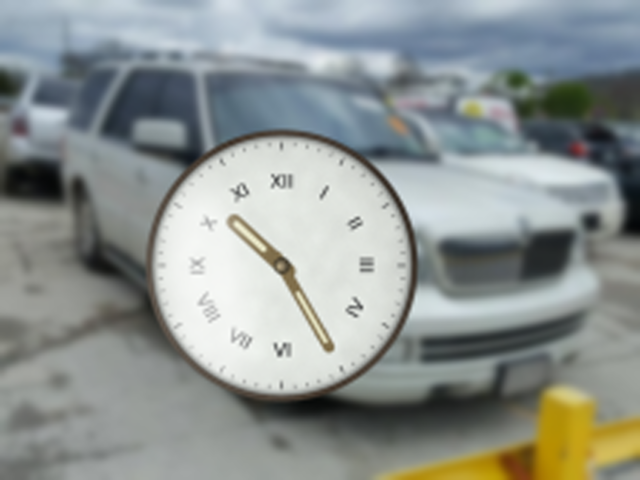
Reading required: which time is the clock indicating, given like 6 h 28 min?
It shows 10 h 25 min
